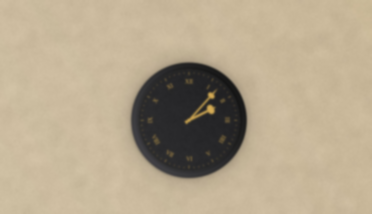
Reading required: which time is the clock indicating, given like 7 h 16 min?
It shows 2 h 07 min
